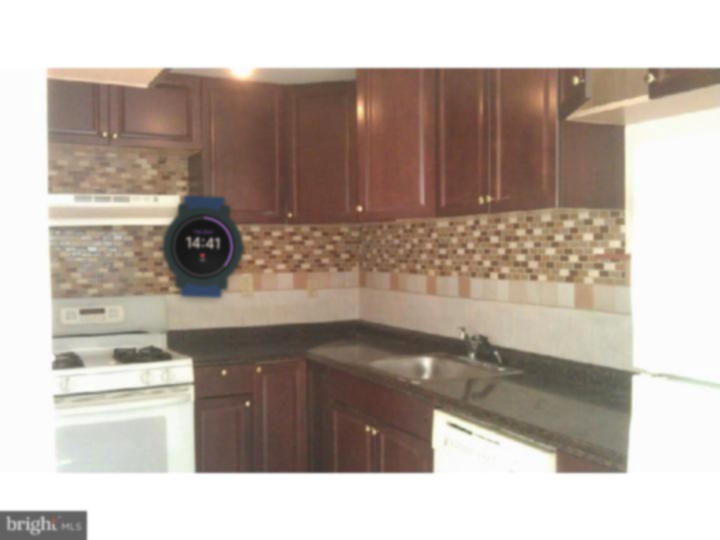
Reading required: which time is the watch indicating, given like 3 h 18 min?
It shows 14 h 41 min
